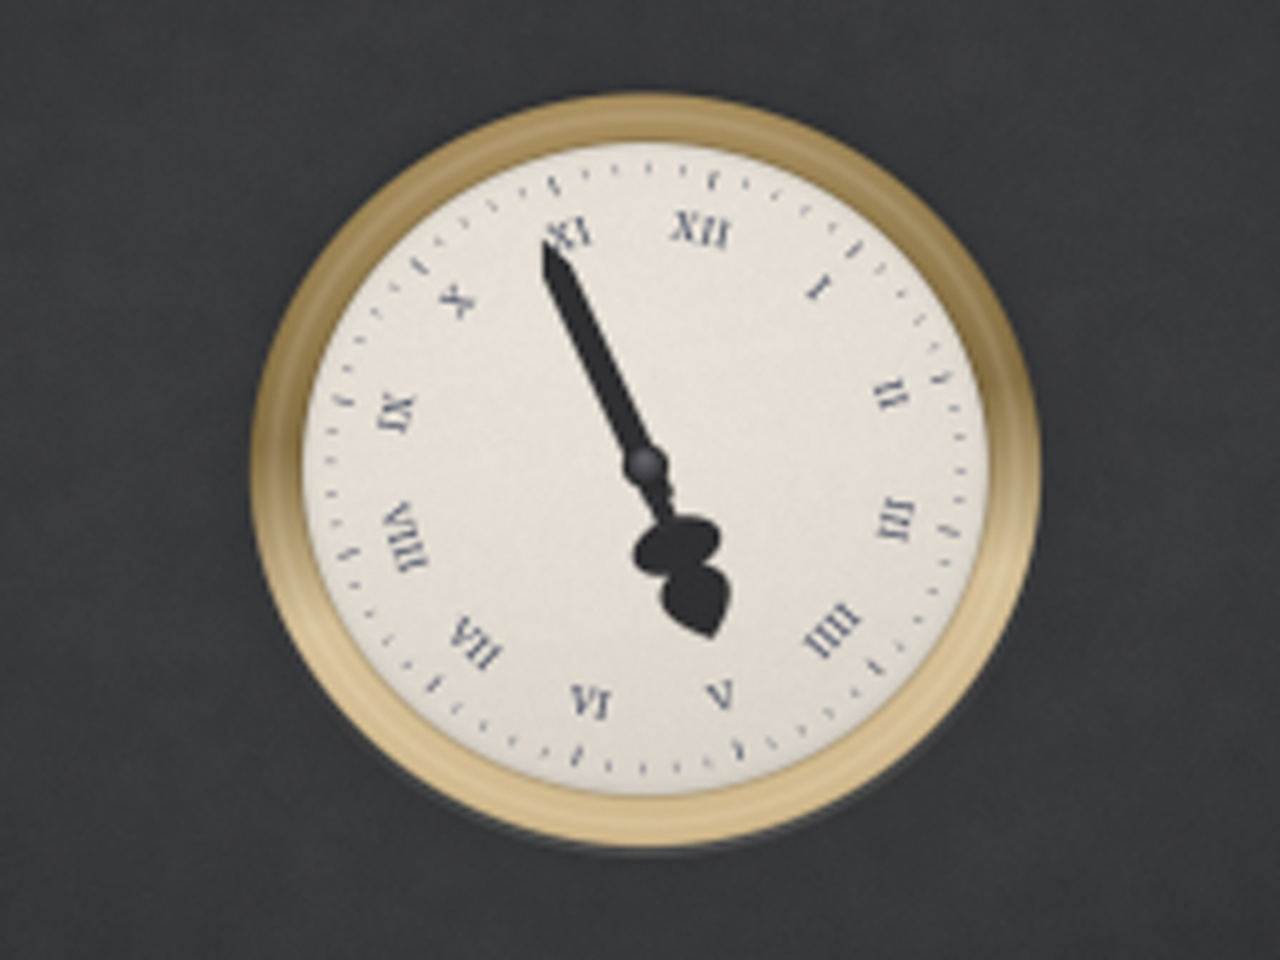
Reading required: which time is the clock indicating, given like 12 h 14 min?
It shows 4 h 54 min
